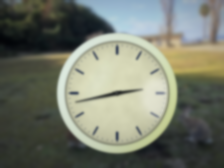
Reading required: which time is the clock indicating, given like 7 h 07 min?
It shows 2 h 43 min
